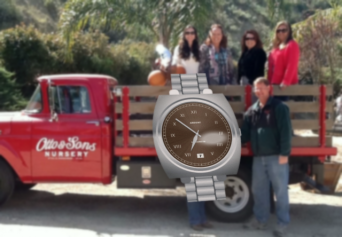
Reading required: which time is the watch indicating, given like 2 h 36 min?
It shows 6 h 52 min
